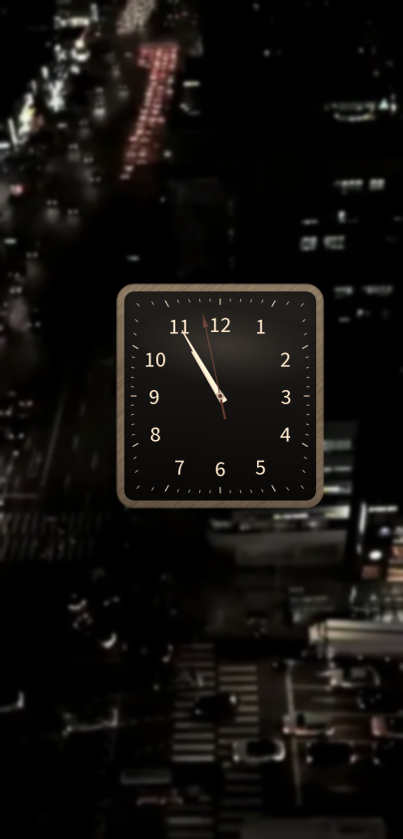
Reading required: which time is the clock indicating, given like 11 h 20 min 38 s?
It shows 10 h 54 min 58 s
